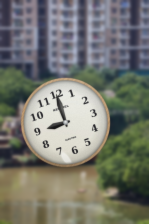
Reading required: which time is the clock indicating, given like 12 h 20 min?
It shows 9 h 00 min
